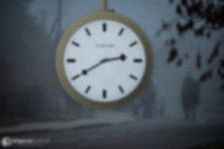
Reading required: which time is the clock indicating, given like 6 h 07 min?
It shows 2 h 40 min
